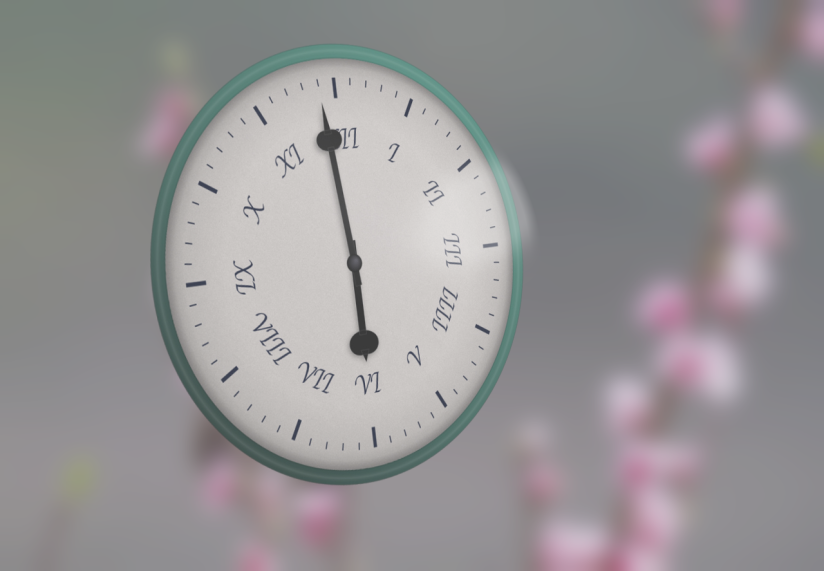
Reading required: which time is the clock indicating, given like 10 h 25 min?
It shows 5 h 59 min
